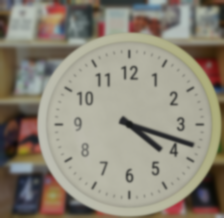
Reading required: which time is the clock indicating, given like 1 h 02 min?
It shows 4 h 18 min
